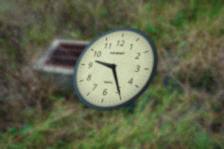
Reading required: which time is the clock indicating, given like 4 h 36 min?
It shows 9 h 25 min
